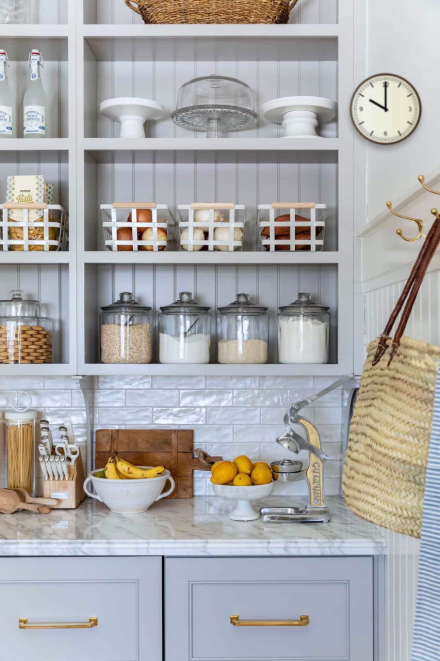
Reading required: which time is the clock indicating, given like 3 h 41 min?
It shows 10 h 00 min
